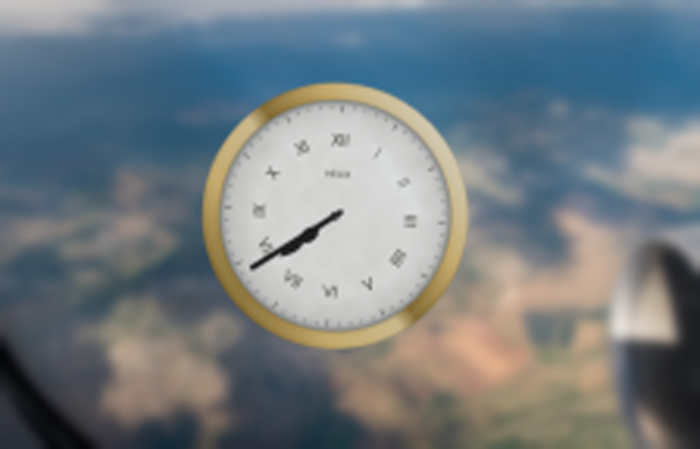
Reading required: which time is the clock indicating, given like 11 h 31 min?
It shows 7 h 39 min
